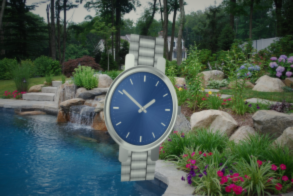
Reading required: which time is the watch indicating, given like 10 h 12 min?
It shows 1 h 51 min
